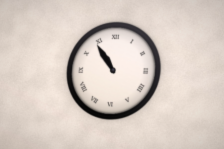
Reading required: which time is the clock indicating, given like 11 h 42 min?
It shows 10 h 54 min
